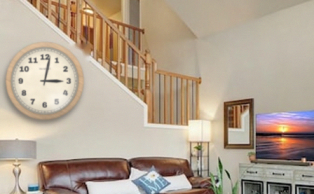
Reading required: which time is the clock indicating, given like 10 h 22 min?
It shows 3 h 02 min
